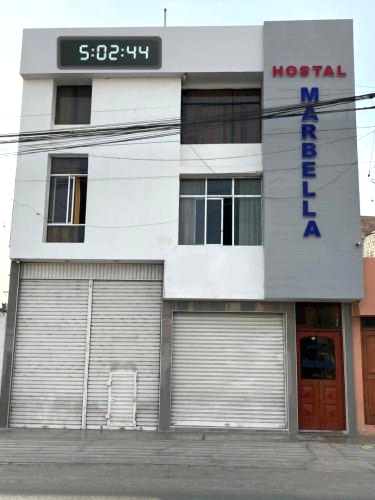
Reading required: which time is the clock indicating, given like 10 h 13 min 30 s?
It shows 5 h 02 min 44 s
